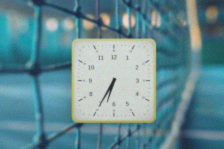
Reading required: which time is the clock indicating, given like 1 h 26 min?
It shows 6 h 35 min
